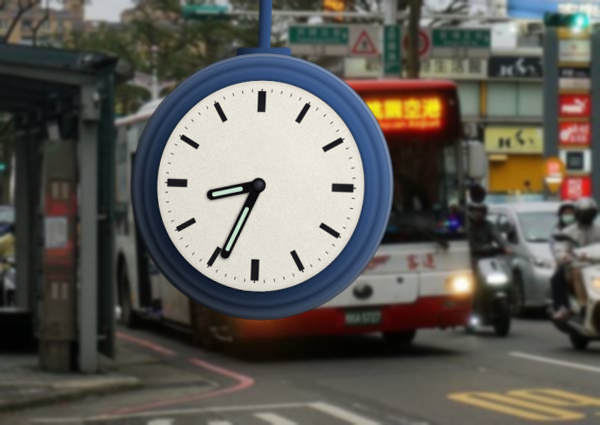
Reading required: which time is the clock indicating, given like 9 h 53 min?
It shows 8 h 34 min
